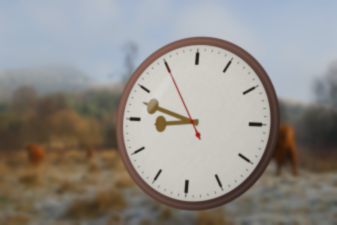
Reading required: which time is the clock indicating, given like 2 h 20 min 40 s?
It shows 8 h 47 min 55 s
